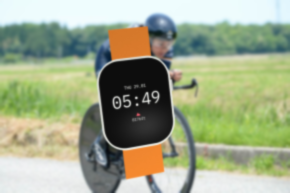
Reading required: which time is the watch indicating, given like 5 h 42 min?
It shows 5 h 49 min
